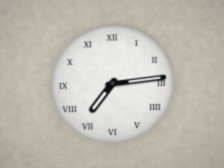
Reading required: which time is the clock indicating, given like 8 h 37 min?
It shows 7 h 14 min
